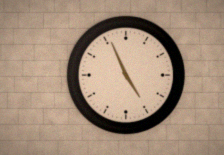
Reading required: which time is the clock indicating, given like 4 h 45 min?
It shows 4 h 56 min
